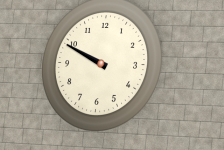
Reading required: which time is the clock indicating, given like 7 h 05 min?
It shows 9 h 49 min
